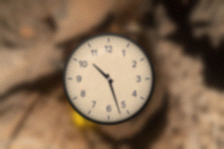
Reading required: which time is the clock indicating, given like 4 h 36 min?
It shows 10 h 27 min
